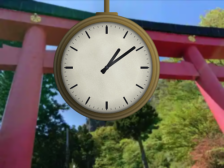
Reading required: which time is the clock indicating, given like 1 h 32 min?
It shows 1 h 09 min
